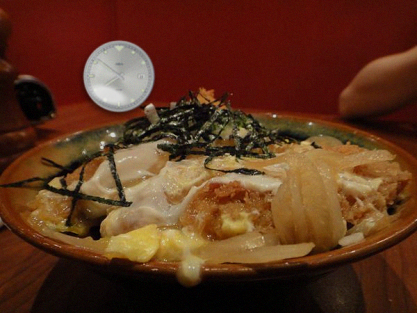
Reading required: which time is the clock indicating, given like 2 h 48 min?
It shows 7 h 51 min
